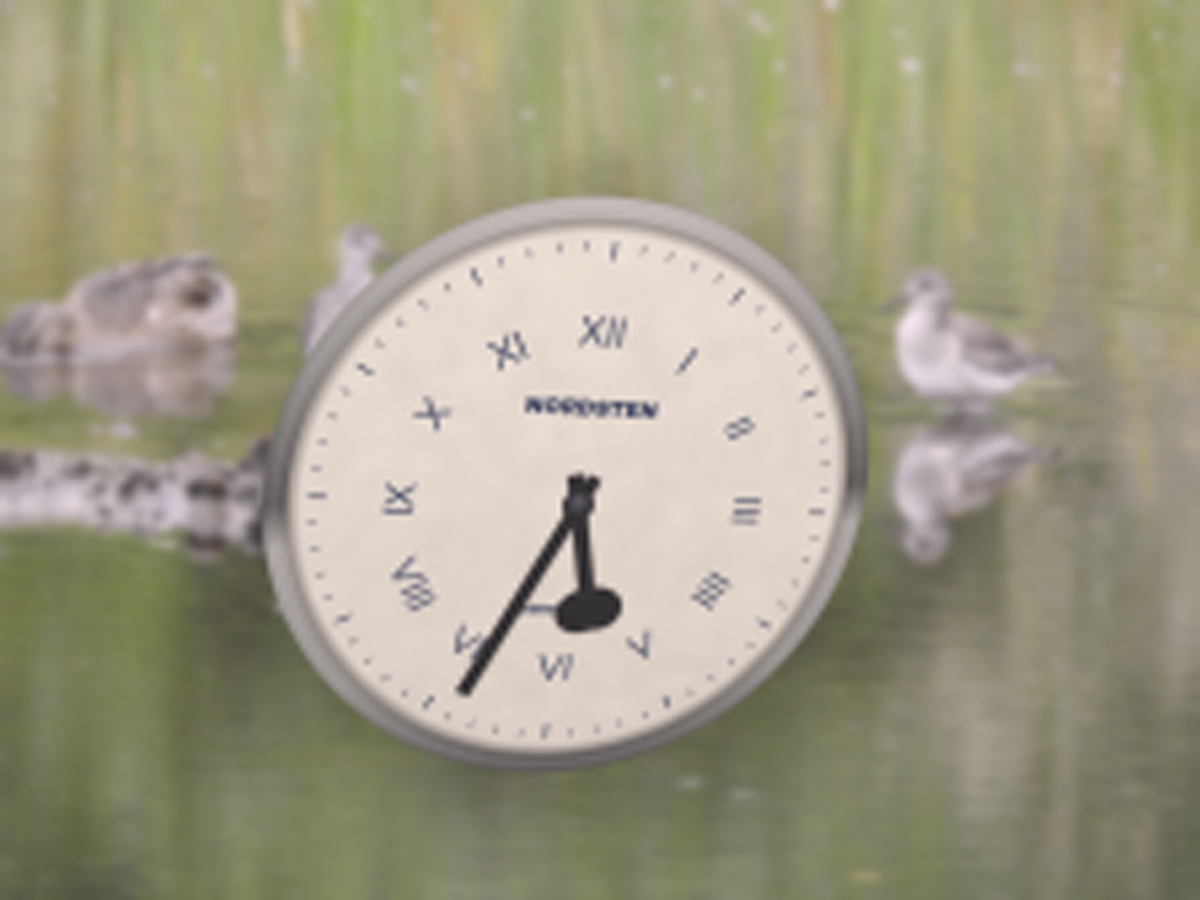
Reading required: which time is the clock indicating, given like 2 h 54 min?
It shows 5 h 34 min
